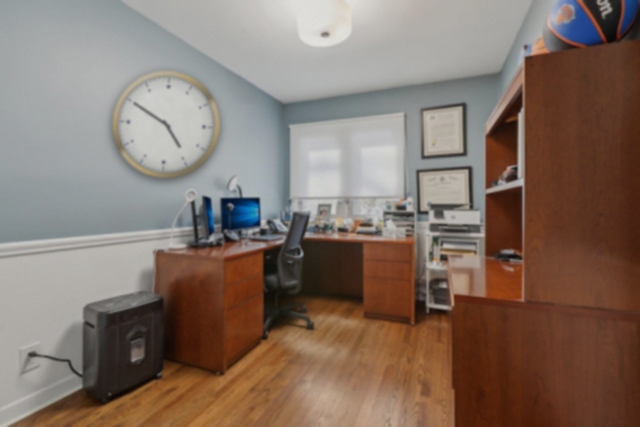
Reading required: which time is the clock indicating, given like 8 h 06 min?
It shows 4 h 50 min
